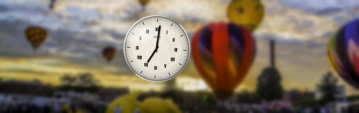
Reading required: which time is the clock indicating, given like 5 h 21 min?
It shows 7 h 01 min
